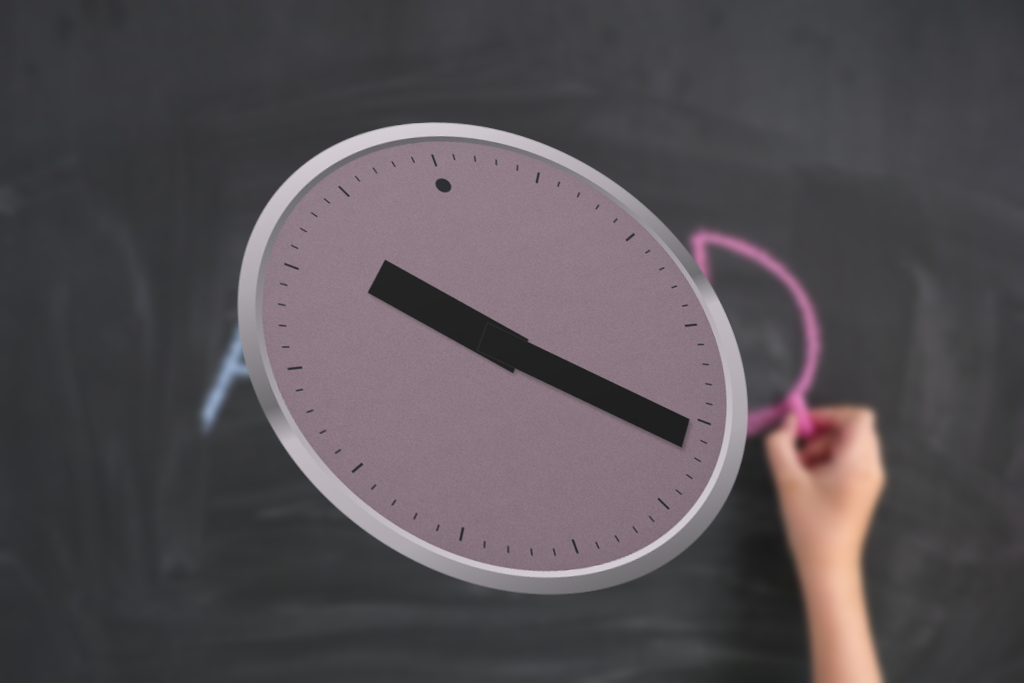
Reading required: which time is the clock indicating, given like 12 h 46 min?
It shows 10 h 21 min
